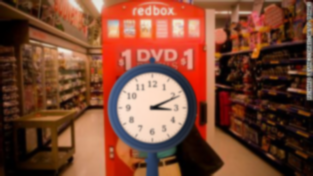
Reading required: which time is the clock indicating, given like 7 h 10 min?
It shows 3 h 11 min
